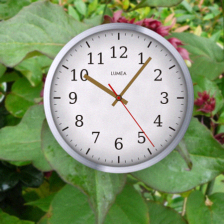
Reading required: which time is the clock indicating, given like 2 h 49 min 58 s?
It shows 10 h 06 min 24 s
